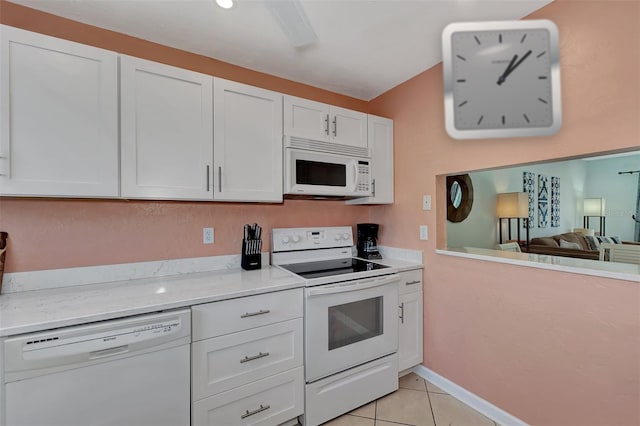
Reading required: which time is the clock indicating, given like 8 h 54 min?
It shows 1 h 08 min
